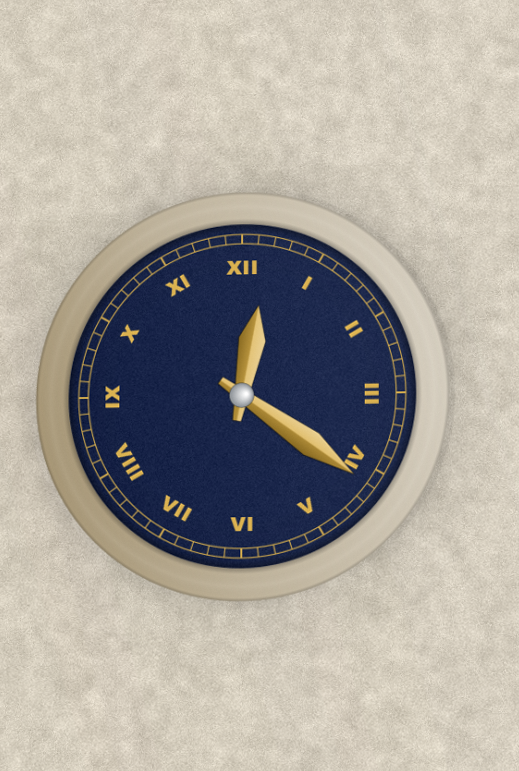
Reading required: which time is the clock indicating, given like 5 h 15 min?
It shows 12 h 21 min
